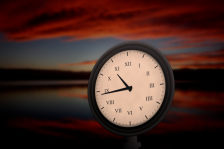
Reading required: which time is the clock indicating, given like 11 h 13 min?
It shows 10 h 44 min
